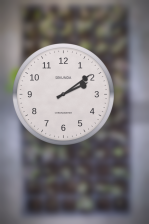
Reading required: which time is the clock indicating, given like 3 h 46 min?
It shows 2 h 09 min
